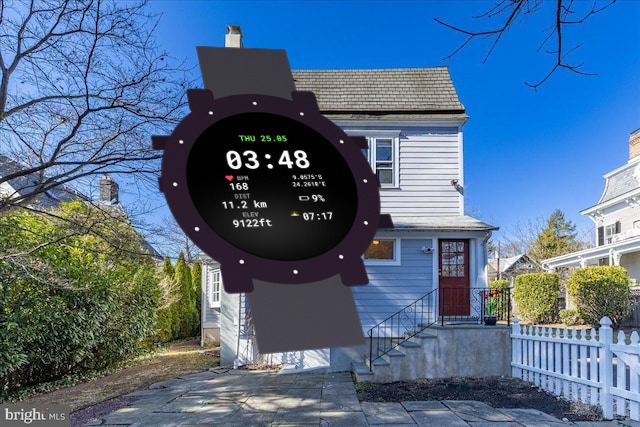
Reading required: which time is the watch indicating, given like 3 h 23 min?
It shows 3 h 48 min
